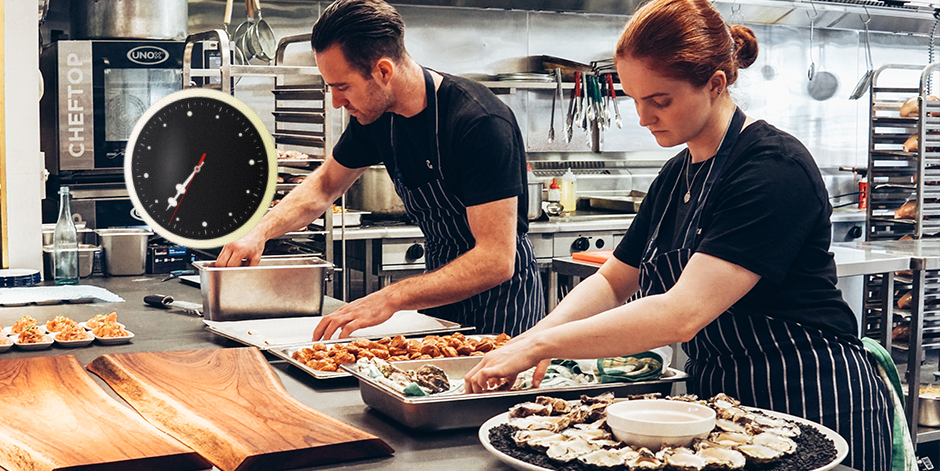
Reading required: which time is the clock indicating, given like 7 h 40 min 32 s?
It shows 7 h 37 min 36 s
